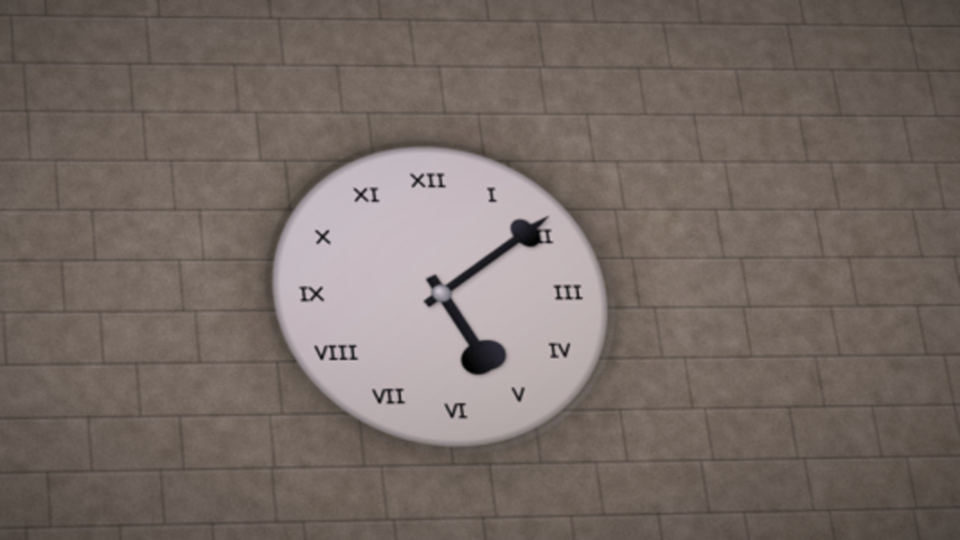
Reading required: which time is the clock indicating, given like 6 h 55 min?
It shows 5 h 09 min
